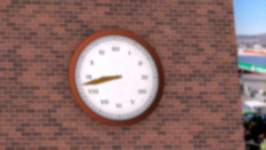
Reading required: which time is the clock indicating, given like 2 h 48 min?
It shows 8 h 43 min
